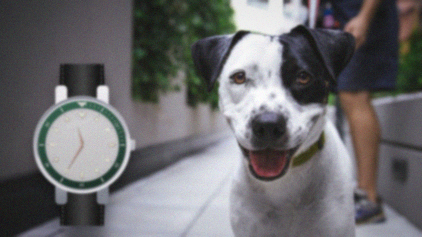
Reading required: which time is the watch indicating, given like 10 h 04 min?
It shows 11 h 35 min
